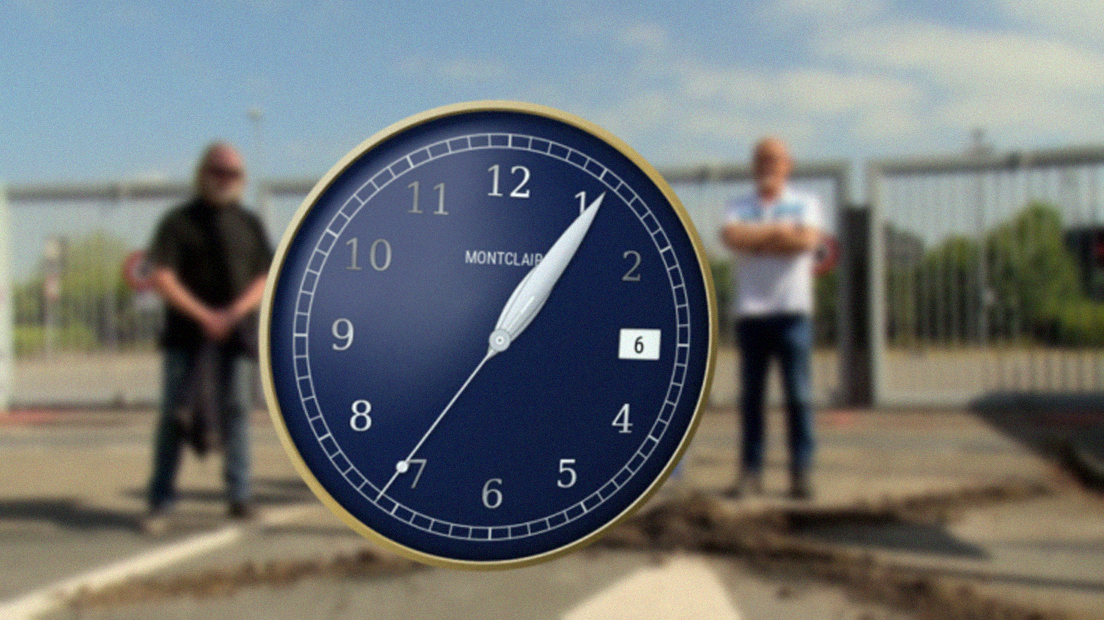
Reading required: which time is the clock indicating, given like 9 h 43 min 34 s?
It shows 1 h 05 min 36 s
